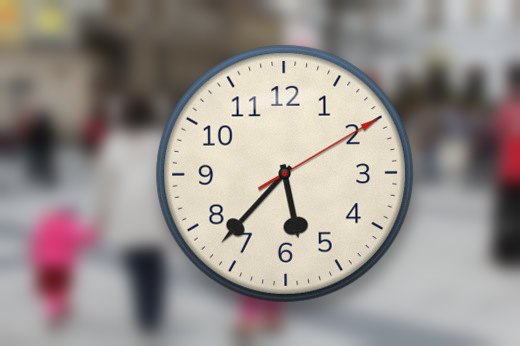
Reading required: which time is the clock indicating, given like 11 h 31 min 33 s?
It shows 5 h 37 min 10 s
